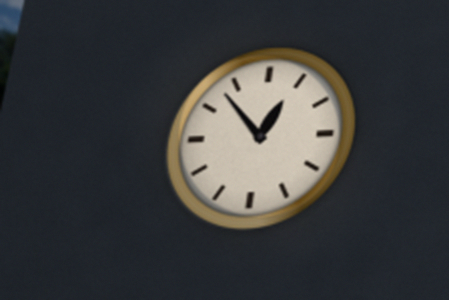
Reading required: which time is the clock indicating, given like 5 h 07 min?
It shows 12 h 53 min
